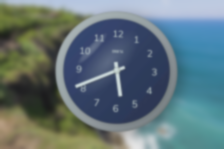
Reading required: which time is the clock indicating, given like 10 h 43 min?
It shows 5 h 41 min
